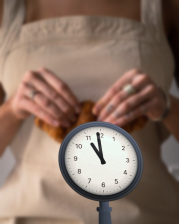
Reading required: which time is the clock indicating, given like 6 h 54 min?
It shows 10 h 59 min
